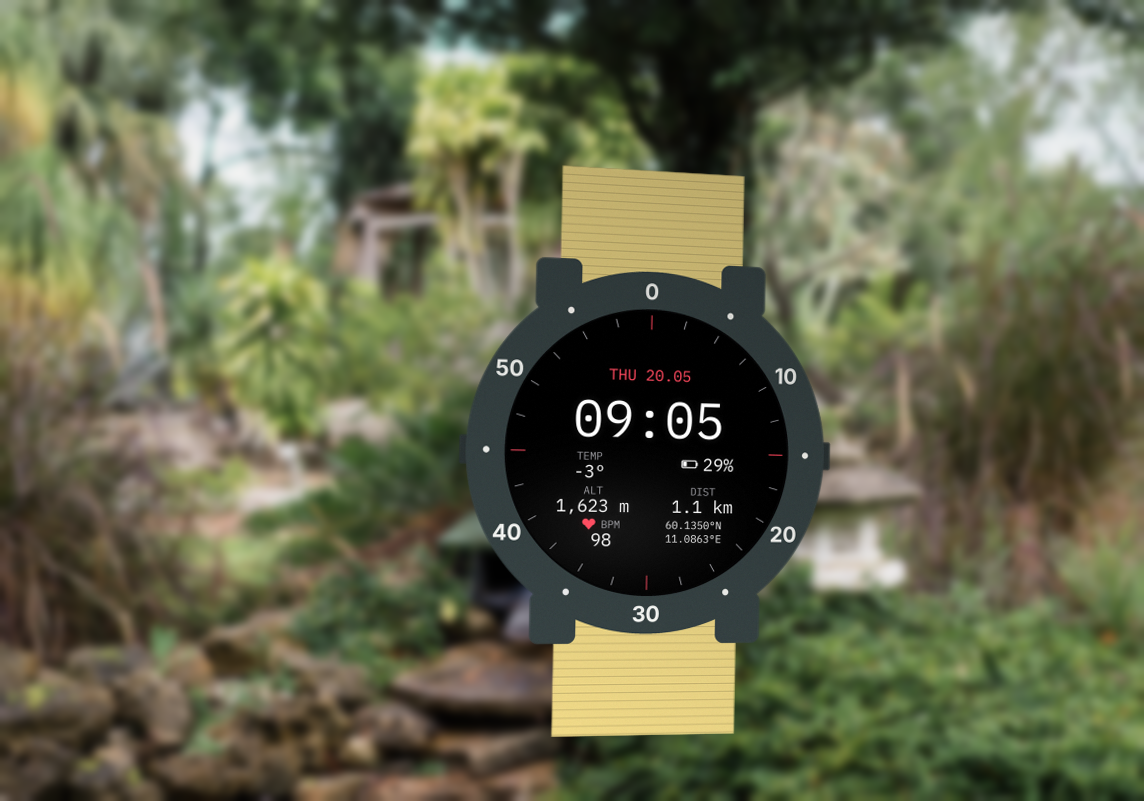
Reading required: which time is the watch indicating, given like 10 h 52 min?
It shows 9 h 05 min
